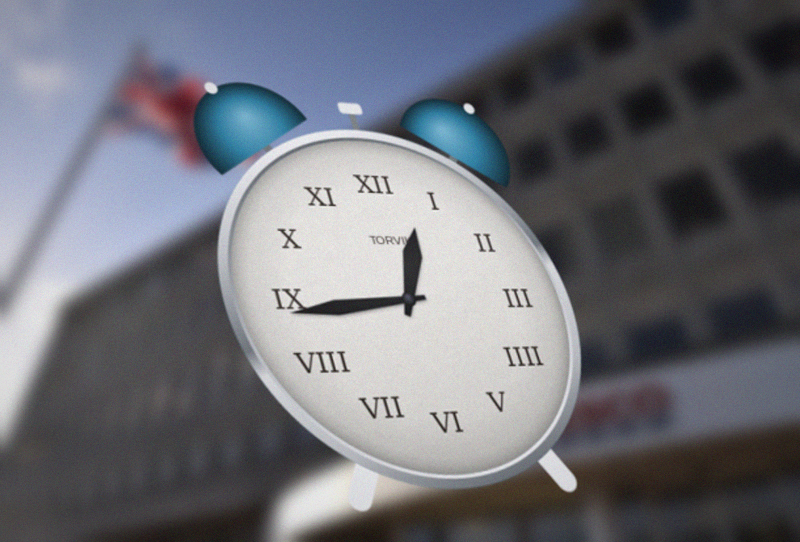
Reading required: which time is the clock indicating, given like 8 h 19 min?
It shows 12 h 44 min
